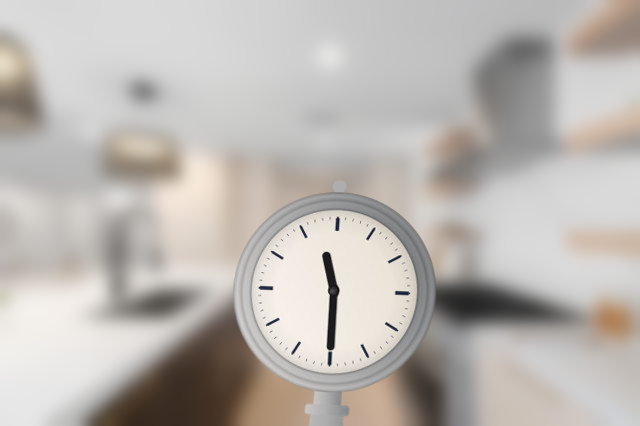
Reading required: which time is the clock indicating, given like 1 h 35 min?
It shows 11 h 30 min
